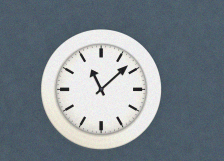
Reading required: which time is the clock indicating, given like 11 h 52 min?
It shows 11 h 08 min
